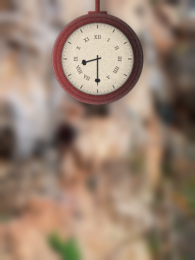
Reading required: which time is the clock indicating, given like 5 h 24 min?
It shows 8 h 30 min
